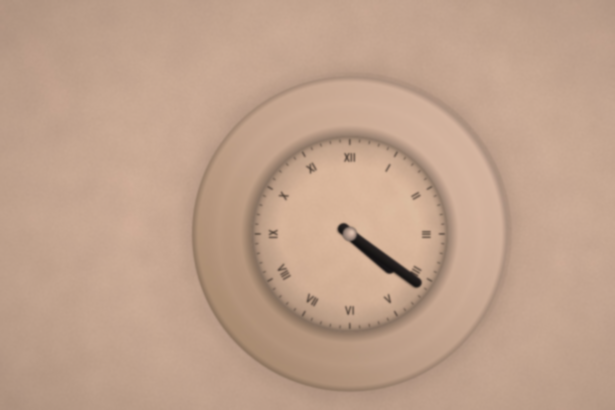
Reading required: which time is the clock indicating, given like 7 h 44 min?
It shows 4 h 21 min
